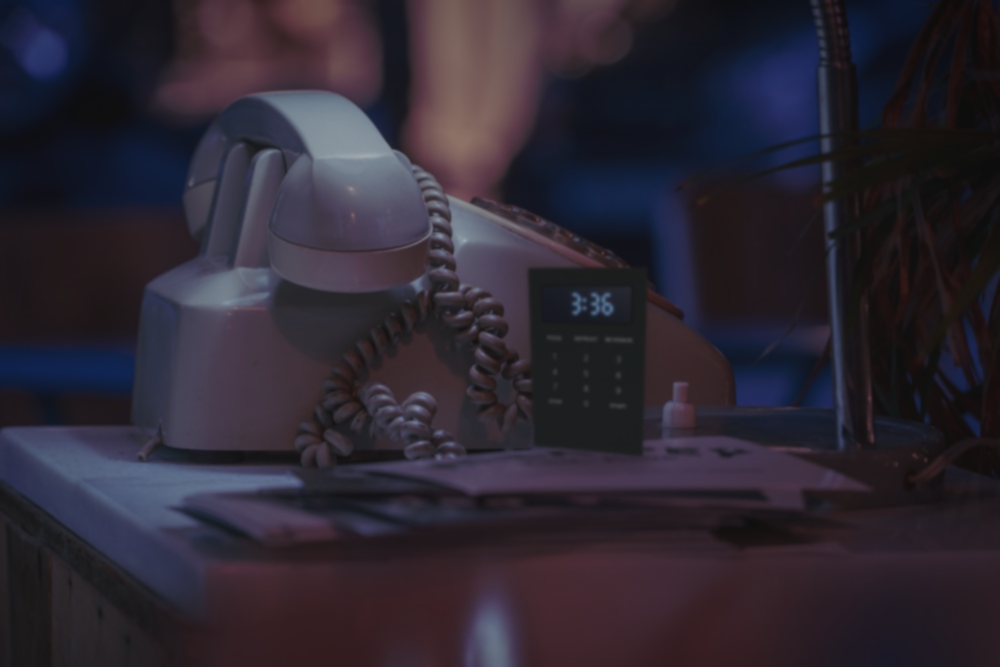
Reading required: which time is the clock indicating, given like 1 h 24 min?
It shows 3 h 36 min
